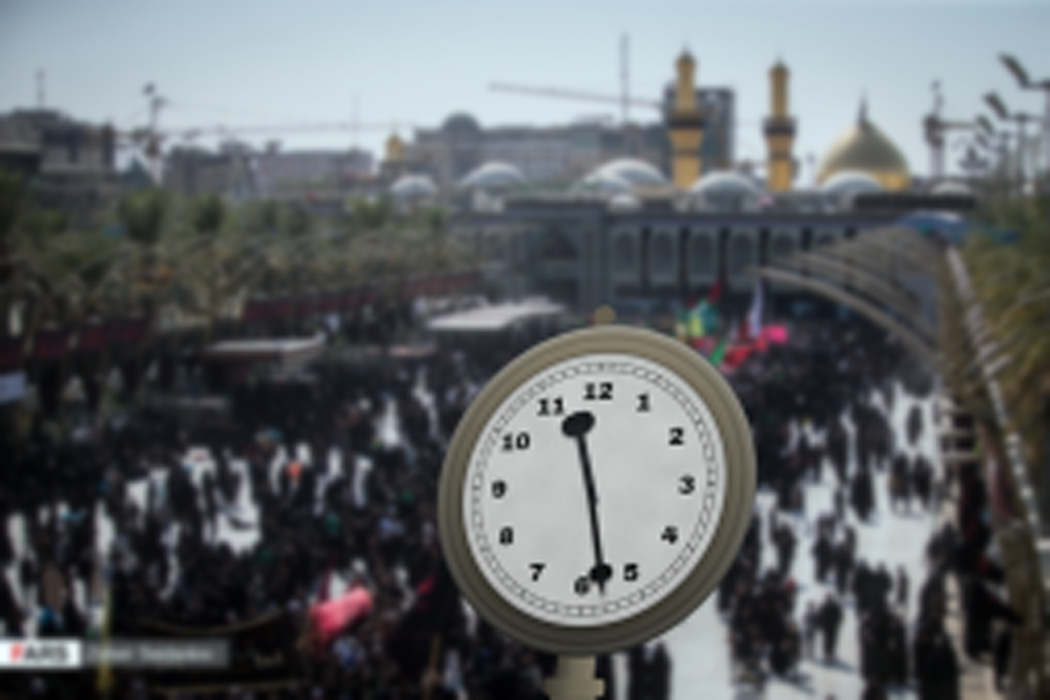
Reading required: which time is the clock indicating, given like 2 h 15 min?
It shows 11 h 28 min
